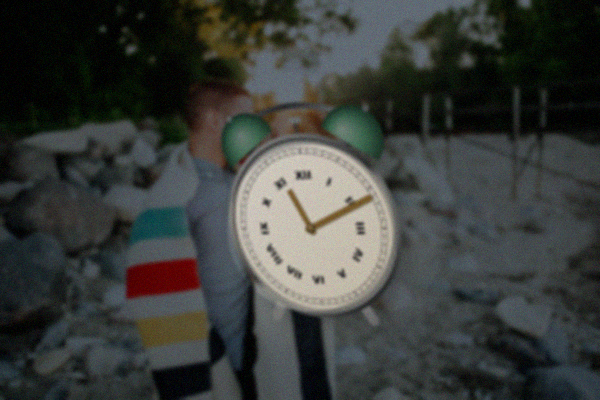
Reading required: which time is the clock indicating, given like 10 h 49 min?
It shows 11 h 11 min
